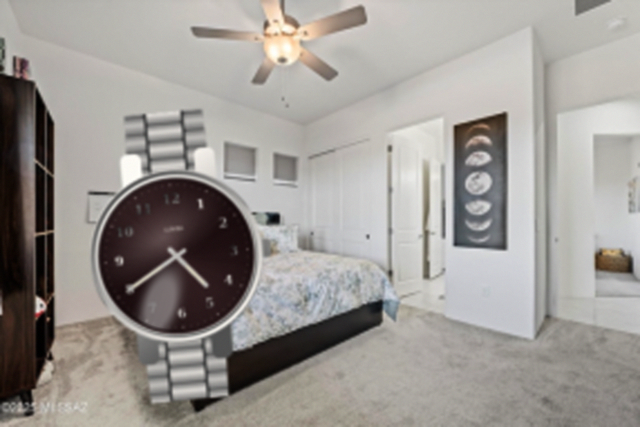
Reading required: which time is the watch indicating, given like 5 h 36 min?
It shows 4 h 40 min
